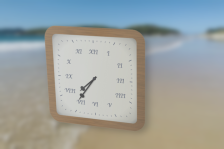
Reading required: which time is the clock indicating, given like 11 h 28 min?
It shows 7 h 36 min
